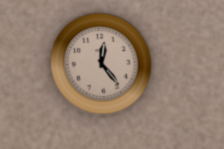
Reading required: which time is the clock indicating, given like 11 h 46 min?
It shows 12 h 24 min
